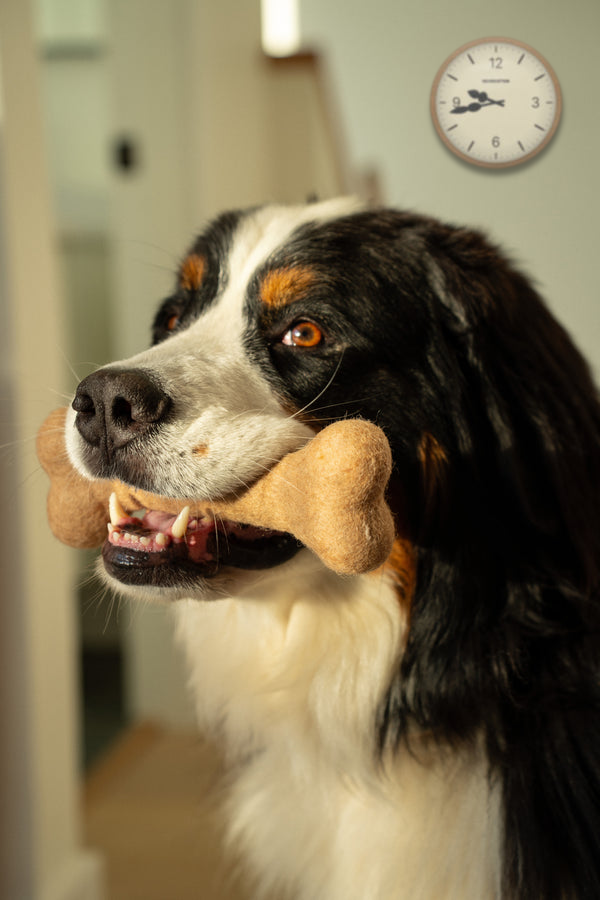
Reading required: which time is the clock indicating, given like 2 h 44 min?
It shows 9 h 43 min
